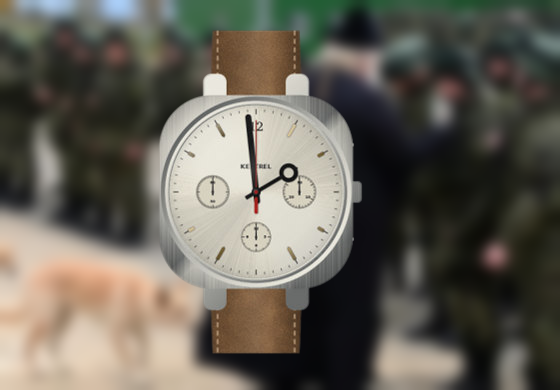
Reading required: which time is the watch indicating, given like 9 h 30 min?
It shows 1 h 59 min
